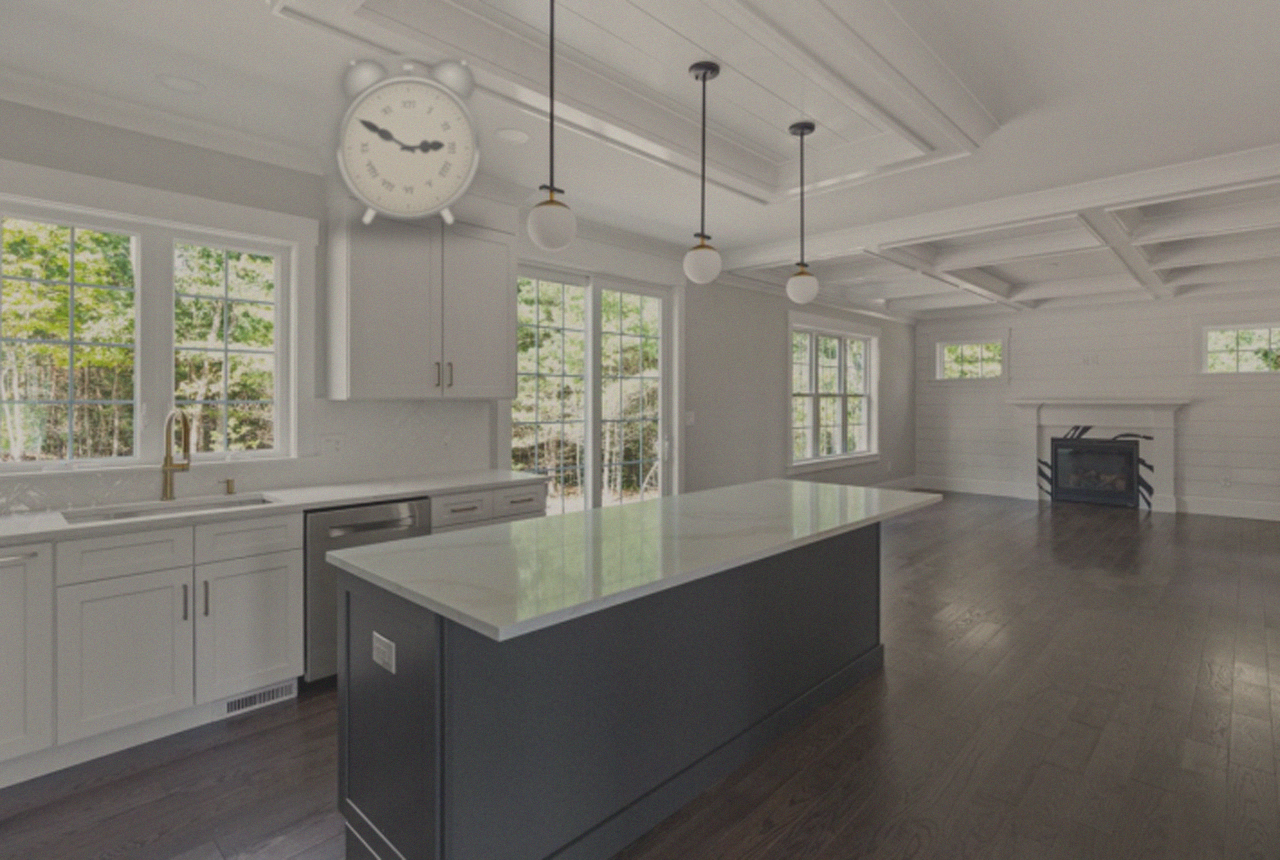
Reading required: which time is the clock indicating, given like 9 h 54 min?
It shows 2 h 50 min
